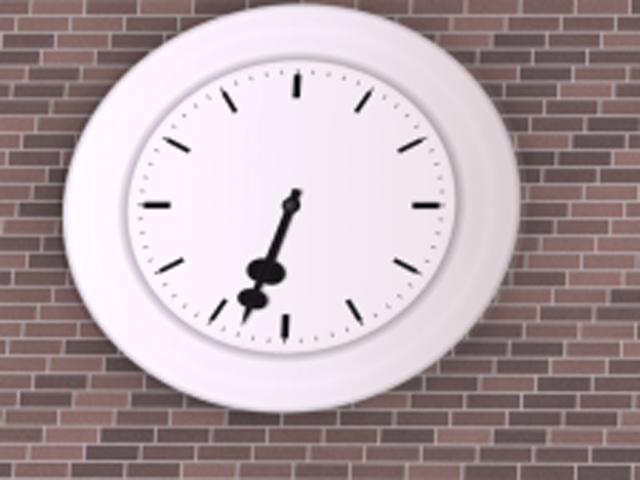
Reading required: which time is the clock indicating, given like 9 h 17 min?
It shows 6 h 33 min
